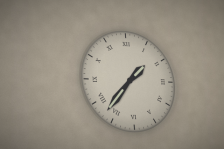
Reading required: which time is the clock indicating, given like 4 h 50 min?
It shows 1 h 37 min
